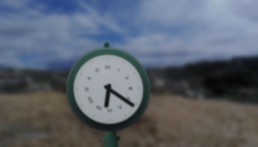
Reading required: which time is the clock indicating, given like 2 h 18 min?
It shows 6 h 21 min
